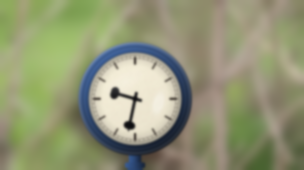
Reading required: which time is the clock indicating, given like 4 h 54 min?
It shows 9 h 32 min
